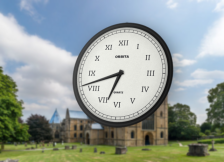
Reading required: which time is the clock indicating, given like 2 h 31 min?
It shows 6 h 42 min
